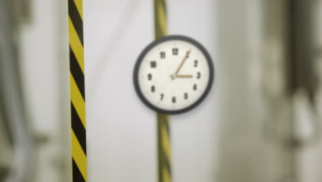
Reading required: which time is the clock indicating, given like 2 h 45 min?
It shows 3 h 05 min
